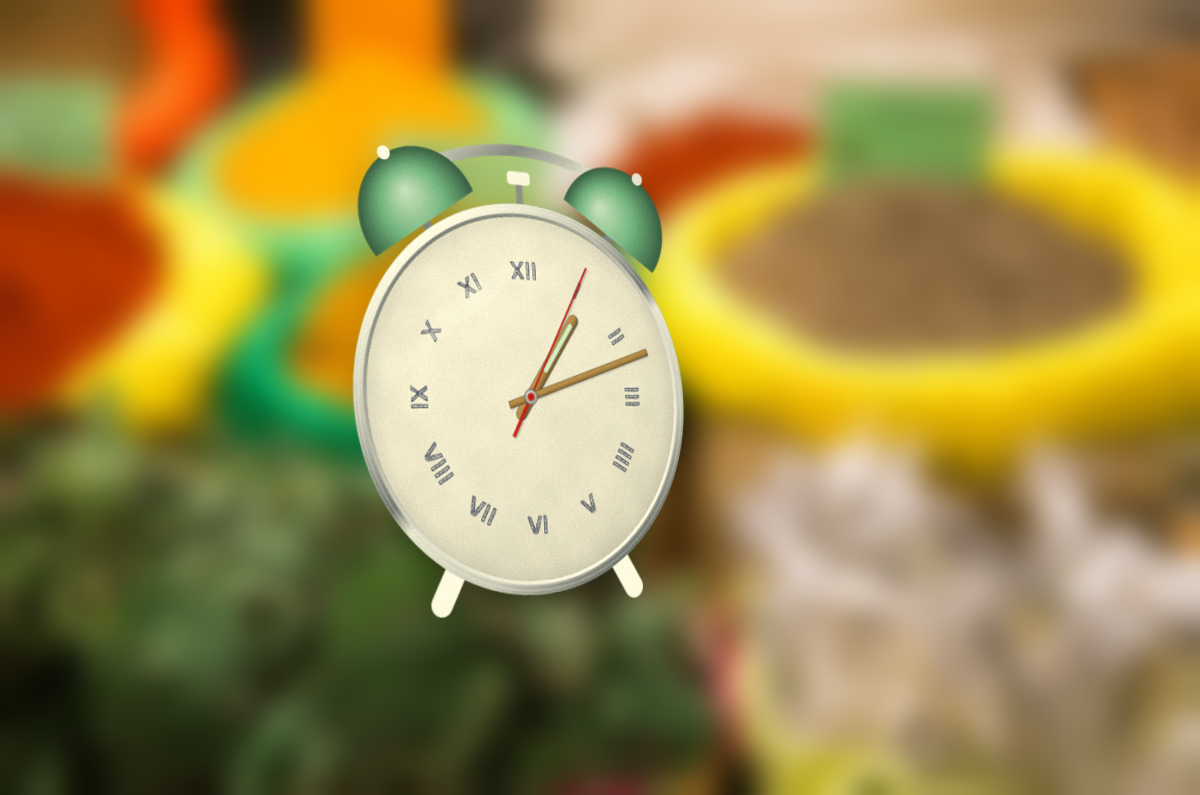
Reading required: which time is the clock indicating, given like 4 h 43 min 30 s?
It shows 1 h 12 min 05 s
